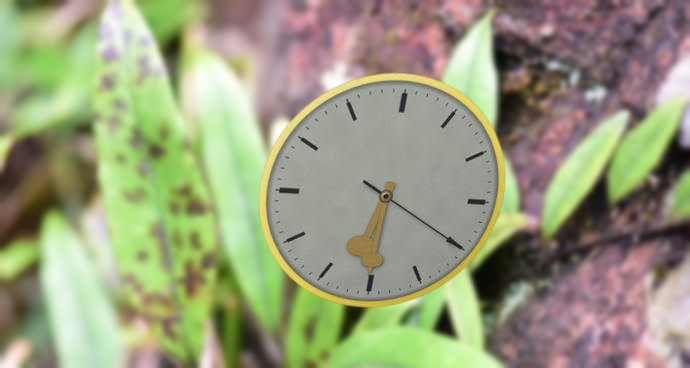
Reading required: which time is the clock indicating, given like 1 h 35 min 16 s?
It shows 6 h 30 min 20 s
